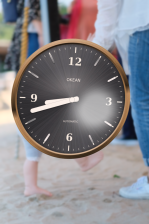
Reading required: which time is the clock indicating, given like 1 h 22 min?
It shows 8 h 42 min
